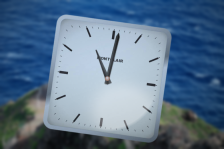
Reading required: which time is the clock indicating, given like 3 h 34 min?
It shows 11 h 01 min
